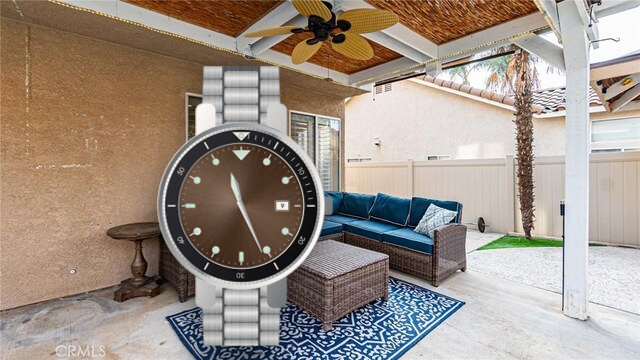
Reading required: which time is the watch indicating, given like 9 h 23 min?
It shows 11 h 26 min
